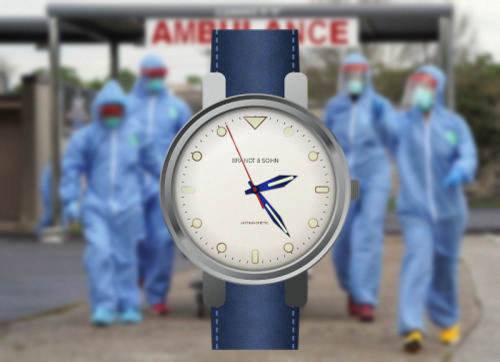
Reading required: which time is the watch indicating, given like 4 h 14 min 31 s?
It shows 2 h 23 min 56 s
